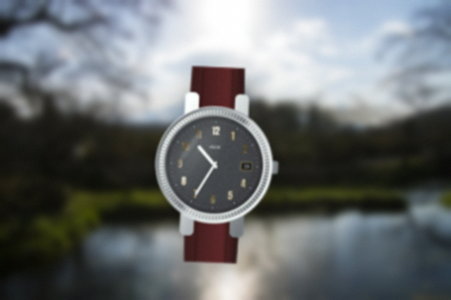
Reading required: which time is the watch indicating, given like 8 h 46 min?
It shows 10 h 35 min
